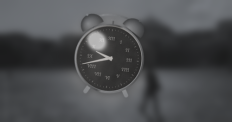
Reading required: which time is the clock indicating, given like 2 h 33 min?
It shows 9 h 42 min
